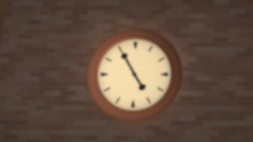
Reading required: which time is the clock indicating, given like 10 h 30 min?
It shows 4 h 55 min
